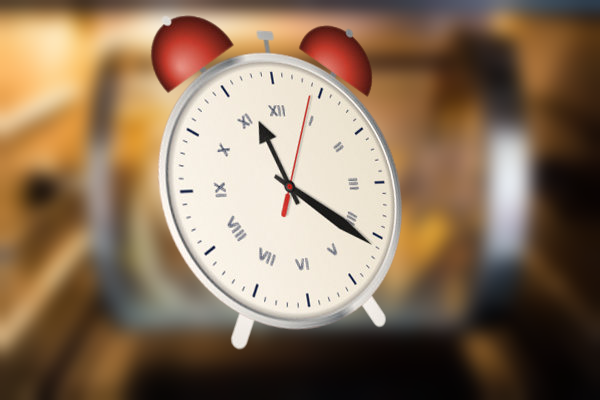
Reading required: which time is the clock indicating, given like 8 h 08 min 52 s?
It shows 11 h 21 min 04 s
